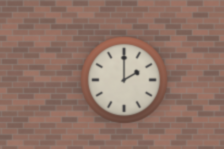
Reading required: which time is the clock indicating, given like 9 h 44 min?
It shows 2 h 00 min
